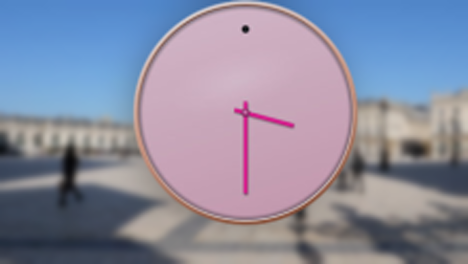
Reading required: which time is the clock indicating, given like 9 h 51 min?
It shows 3 h 30 min
